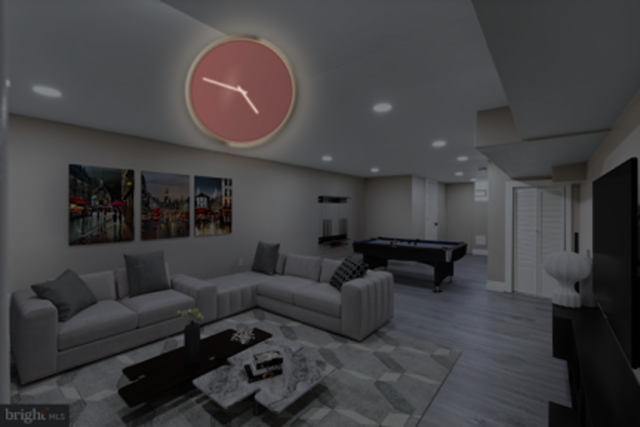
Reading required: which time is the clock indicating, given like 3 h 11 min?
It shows 4 h 48 min
